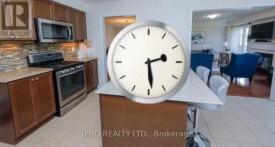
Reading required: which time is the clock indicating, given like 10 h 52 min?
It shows 2 h 29 min
